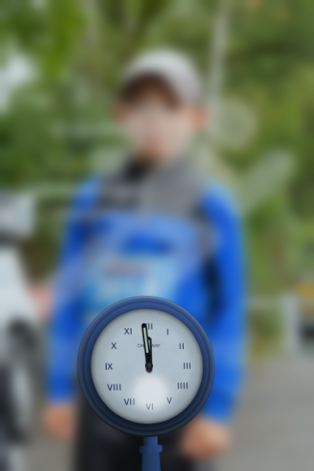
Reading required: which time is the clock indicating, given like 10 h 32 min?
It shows 11 h 59 min
